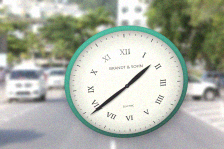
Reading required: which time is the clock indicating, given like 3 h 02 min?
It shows 1 h 39 min
